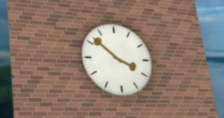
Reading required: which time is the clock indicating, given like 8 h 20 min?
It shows 3 h 52 min
